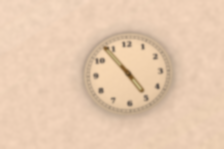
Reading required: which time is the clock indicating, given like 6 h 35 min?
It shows 4 h 54 min
